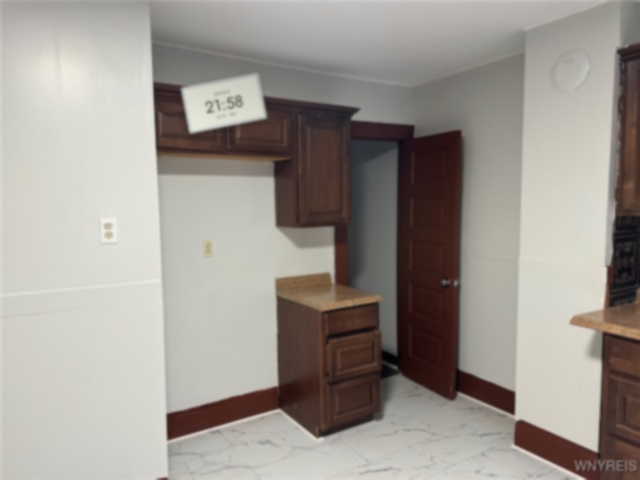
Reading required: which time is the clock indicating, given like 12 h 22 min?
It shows 21 h 58 min
